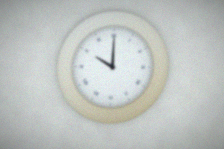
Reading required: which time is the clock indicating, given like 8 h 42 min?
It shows 10 h 00 min
